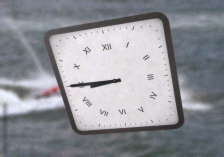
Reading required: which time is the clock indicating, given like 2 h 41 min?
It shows 8 h 45 min
